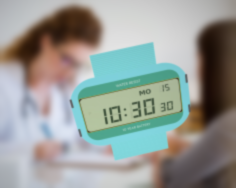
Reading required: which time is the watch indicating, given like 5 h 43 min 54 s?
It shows 10 h 30 min 30 s
